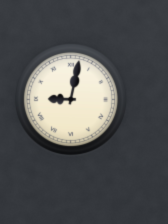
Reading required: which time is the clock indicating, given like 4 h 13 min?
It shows 9 h 02 min
